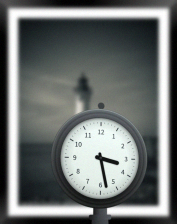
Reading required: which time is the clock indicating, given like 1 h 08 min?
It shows 3 h 28 min
